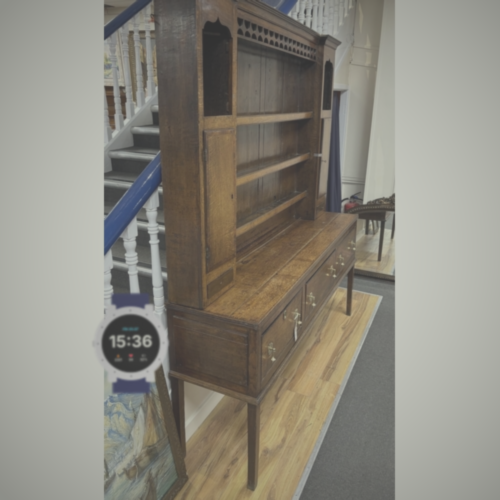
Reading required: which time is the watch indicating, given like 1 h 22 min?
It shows 15 h 36 min
